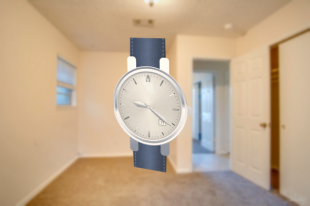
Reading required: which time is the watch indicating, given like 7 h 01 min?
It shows 9 h 21 min
